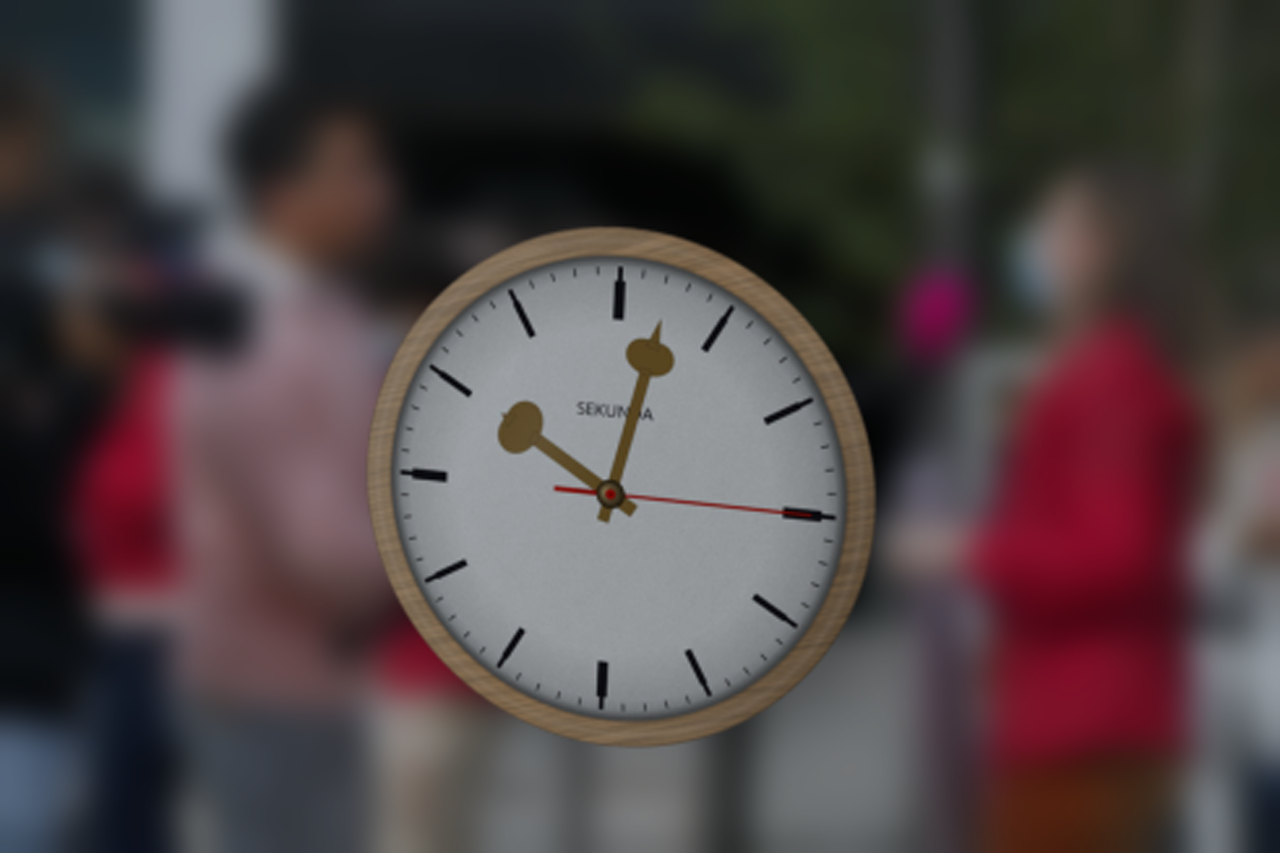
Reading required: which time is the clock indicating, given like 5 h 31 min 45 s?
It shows 10 h 02 min 15 s
